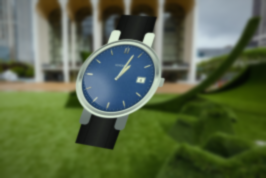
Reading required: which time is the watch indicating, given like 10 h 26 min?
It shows 1 h 03 min
